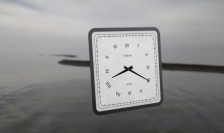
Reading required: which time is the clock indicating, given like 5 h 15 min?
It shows 8 h 20 min
